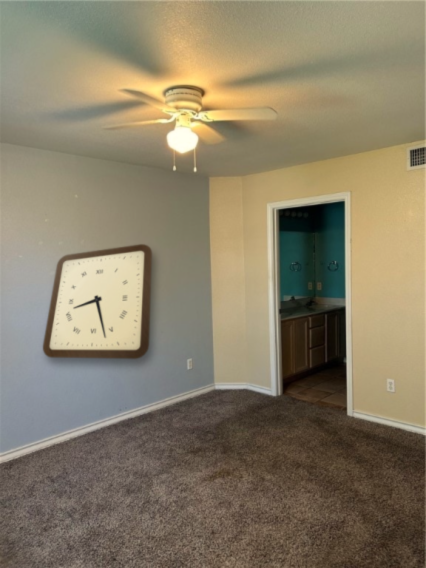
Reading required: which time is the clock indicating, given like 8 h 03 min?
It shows 8 h 27 min
